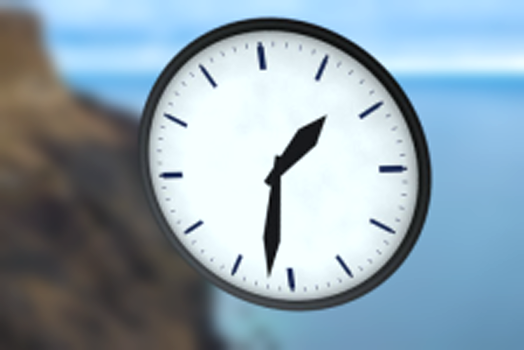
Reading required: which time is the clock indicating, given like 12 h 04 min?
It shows 1 h 32 min
